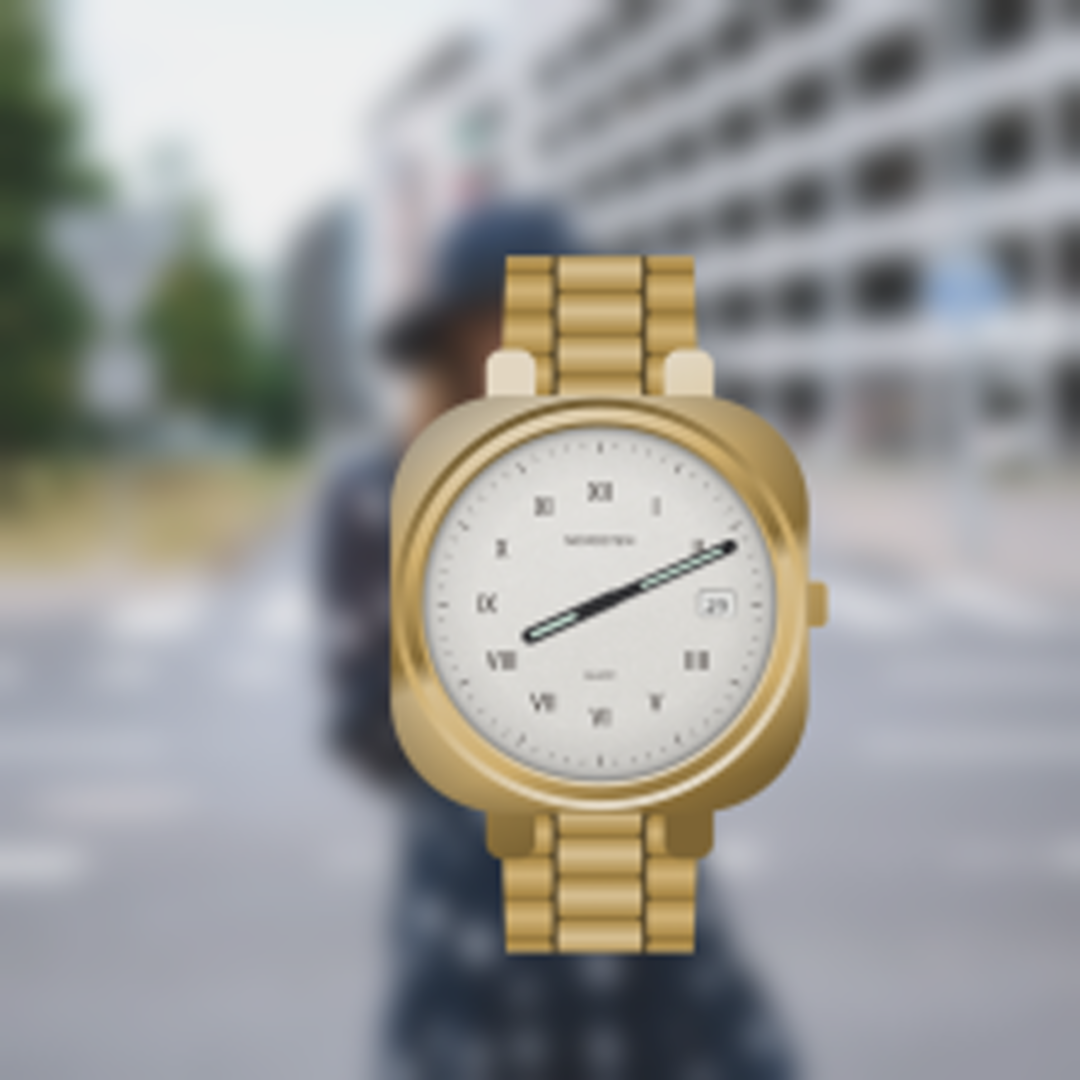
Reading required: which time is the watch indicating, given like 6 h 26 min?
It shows 8 h 11 min
